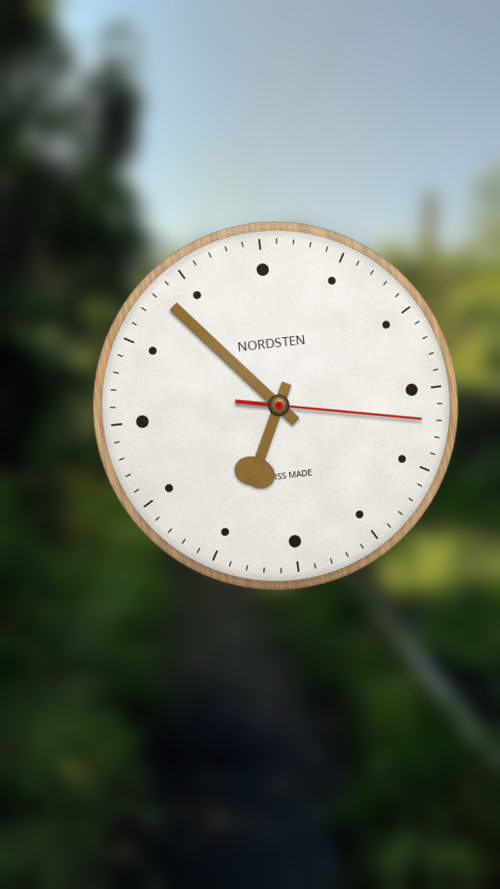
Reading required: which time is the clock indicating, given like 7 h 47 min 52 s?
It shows 6 h 53 min 17 s
